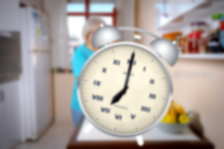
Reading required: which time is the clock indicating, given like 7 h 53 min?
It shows 7 h 00 min
